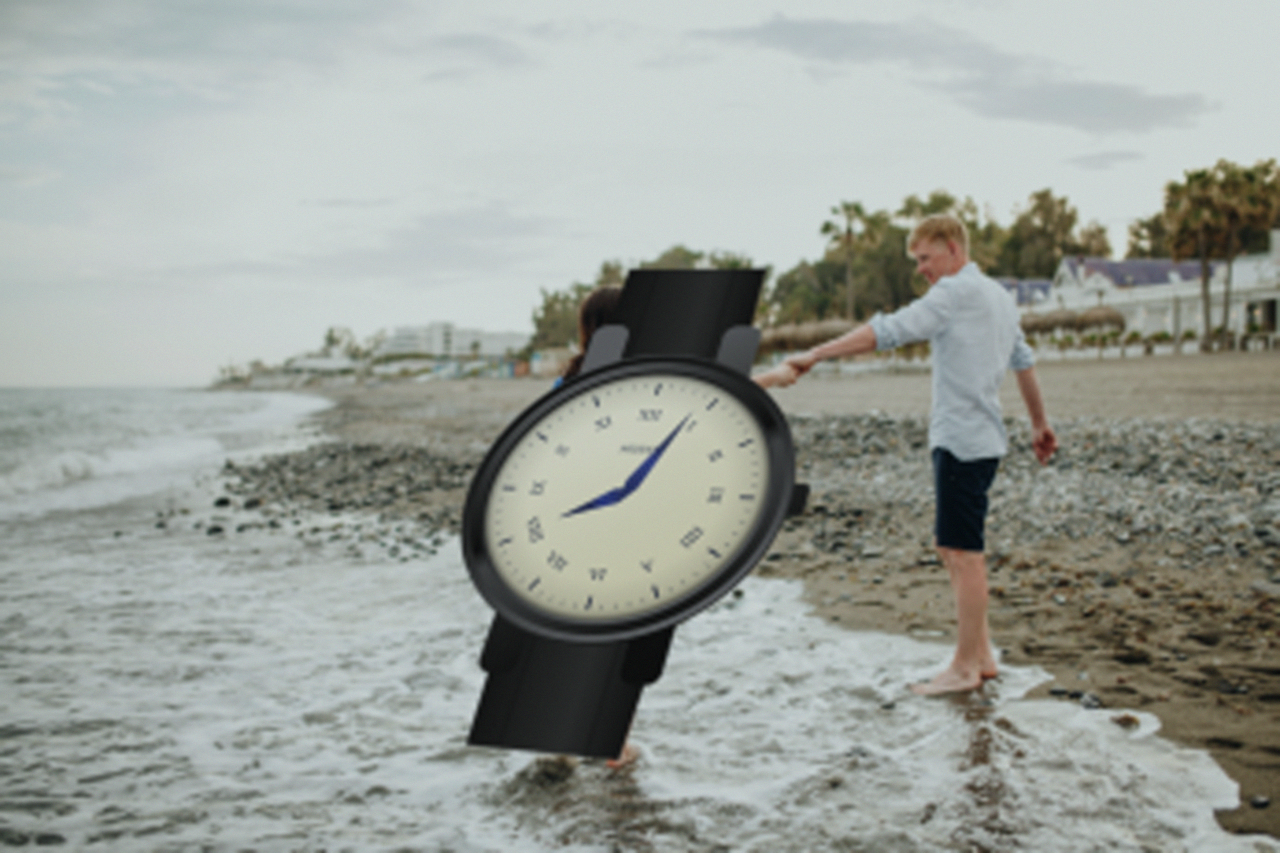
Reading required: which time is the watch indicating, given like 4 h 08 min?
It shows 8 h 04 min
